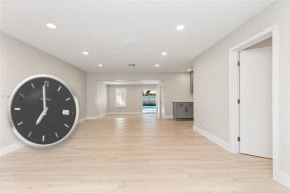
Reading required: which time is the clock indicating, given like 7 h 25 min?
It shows 6 h 59 min
